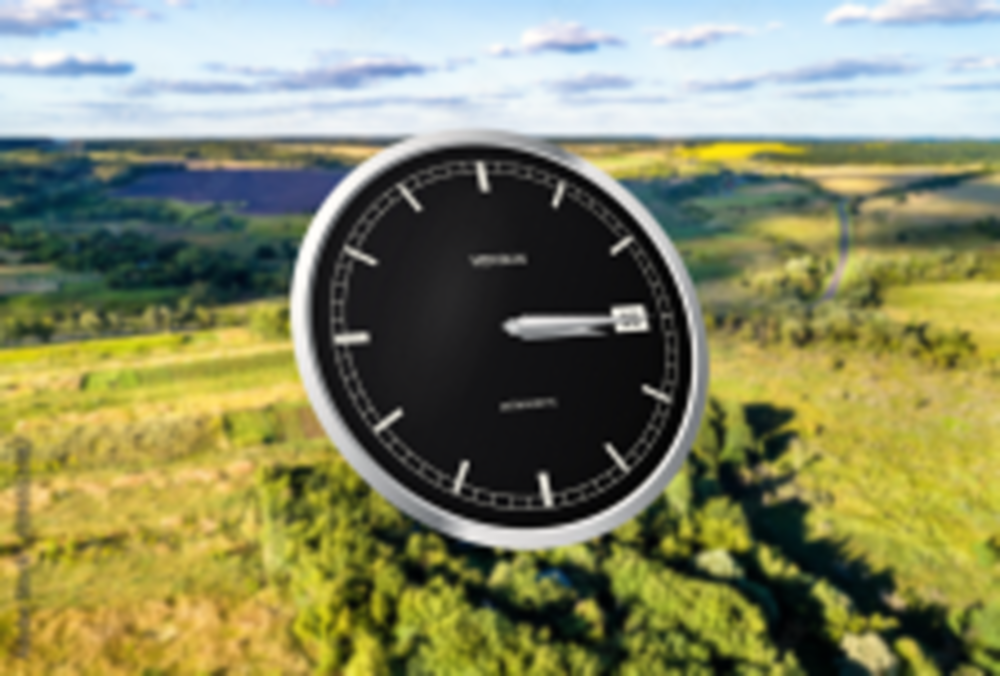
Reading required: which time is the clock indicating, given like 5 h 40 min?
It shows 3 h 15 min
